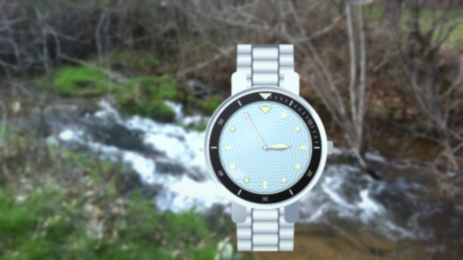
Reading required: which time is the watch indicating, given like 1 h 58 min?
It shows 2 h 55 min
